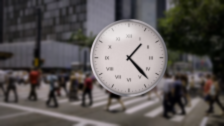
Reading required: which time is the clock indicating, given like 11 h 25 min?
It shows 1 h 23 min
